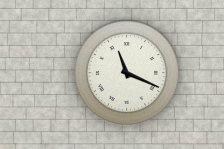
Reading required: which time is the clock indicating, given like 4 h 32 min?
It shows 11 h 19 min
